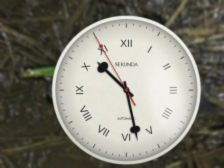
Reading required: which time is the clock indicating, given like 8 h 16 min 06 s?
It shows 10 h 27 min 55 s
